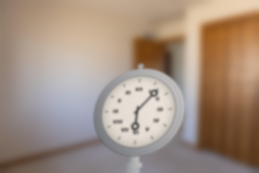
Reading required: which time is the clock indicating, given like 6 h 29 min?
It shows 6 h 07 min
